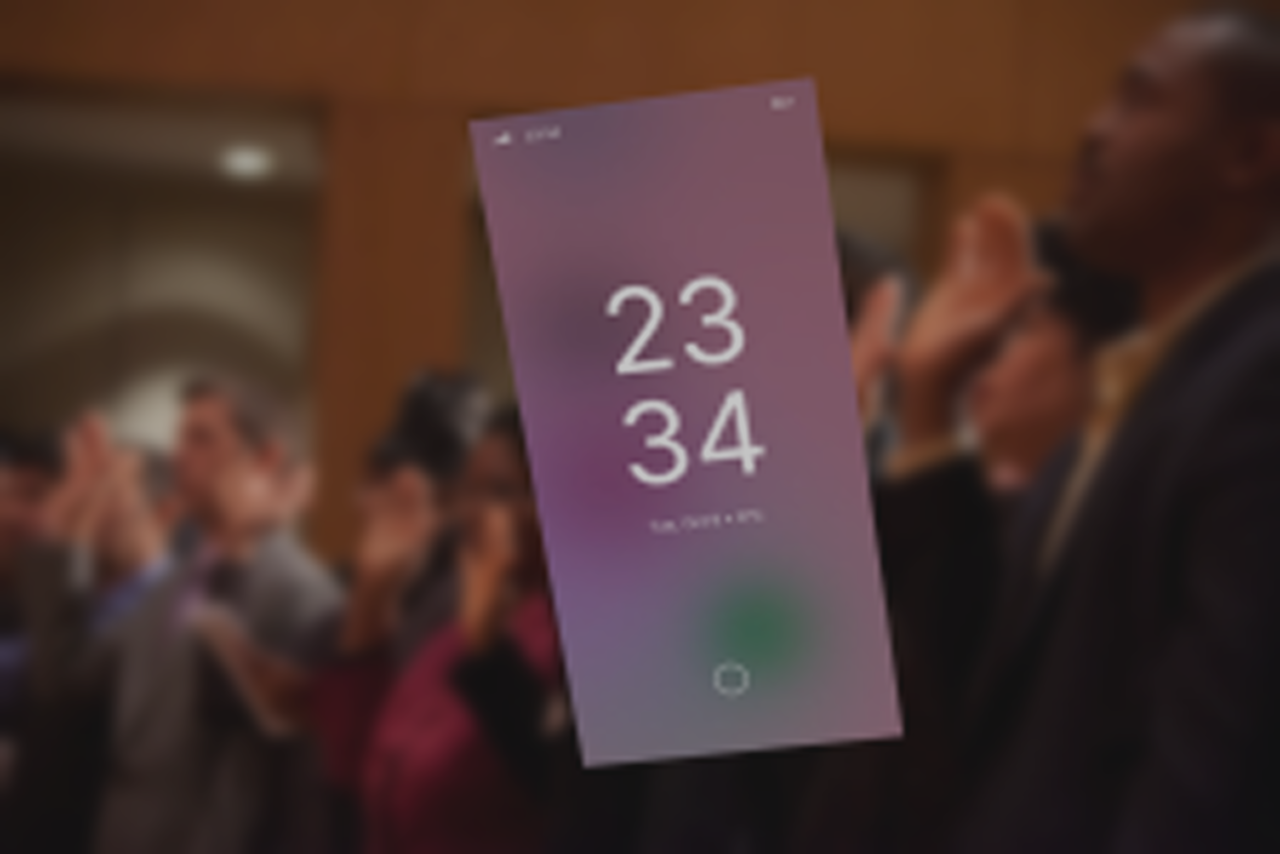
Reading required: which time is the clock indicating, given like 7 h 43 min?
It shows 23 h 34 min
